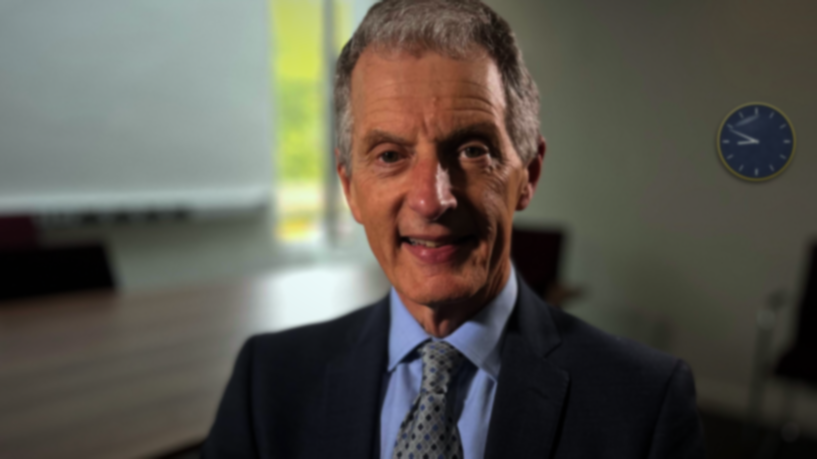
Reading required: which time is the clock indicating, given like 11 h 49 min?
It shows 8 h 49 min
